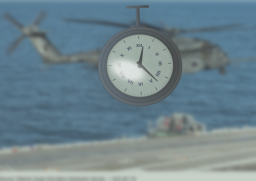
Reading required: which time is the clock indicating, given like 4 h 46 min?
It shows 12 h 23 min
